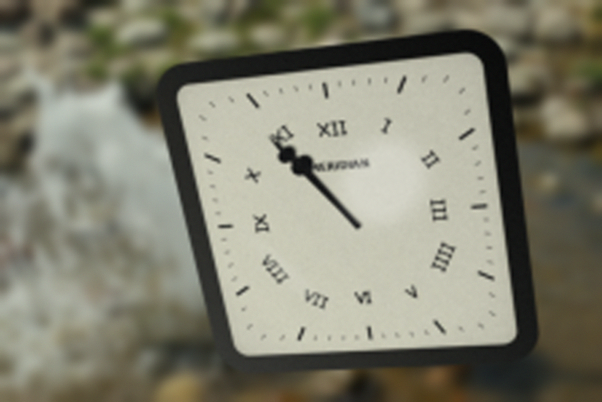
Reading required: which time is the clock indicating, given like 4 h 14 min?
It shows 10 h 54 min
